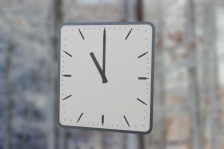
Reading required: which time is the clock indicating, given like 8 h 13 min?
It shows 11 h 00 min
